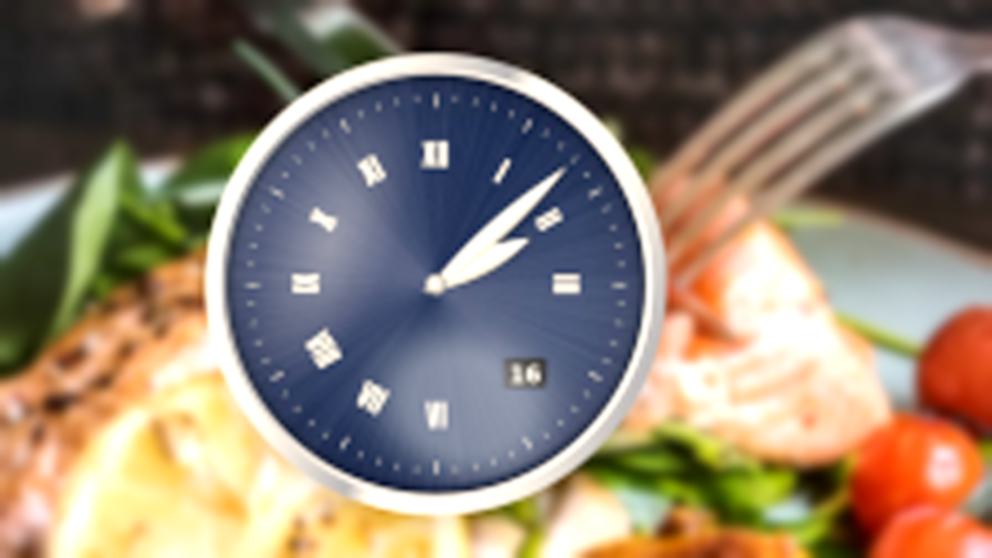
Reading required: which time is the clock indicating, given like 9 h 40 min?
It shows 2 h 08 min
